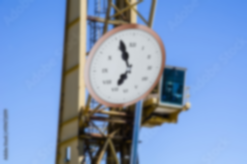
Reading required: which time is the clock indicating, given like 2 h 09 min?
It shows 6 h 56 min
